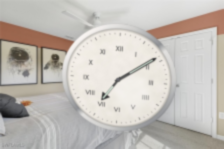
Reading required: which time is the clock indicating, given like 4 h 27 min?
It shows 7 h 09 min
